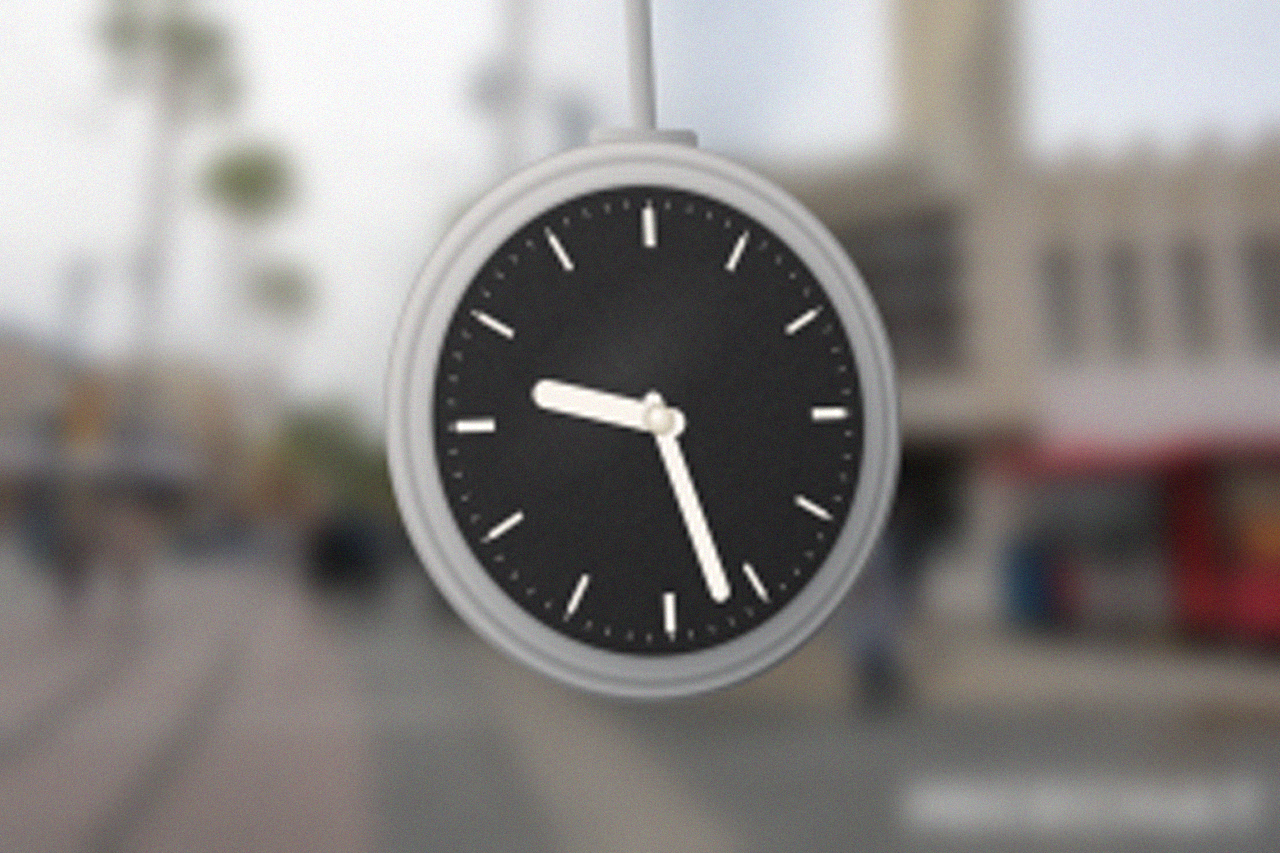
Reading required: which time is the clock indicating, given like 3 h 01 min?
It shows 9 h 27 min
